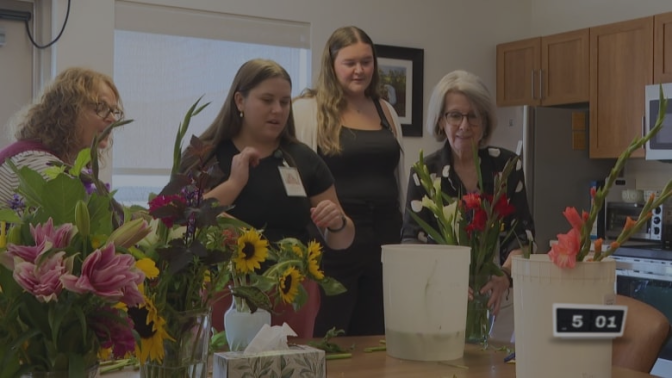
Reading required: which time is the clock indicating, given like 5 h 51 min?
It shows 5 h 01 min
